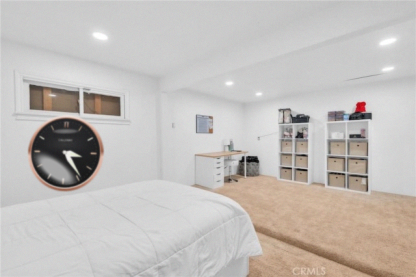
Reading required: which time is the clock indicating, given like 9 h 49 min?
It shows 3 h 24 min
